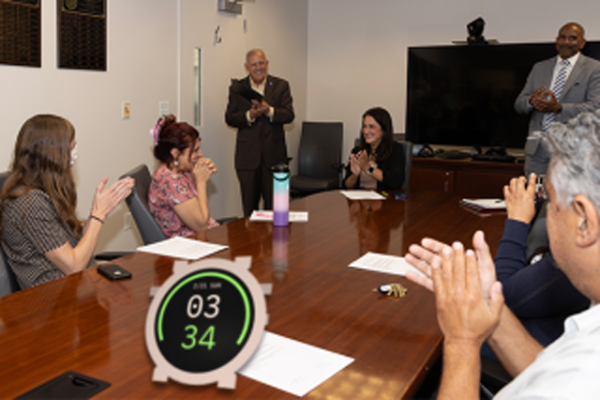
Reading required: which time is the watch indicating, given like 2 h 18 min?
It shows 3 h 34 min
